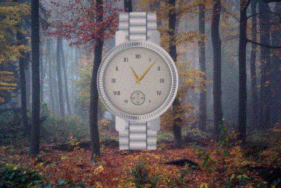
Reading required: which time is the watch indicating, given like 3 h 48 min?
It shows 11 h 07 min
